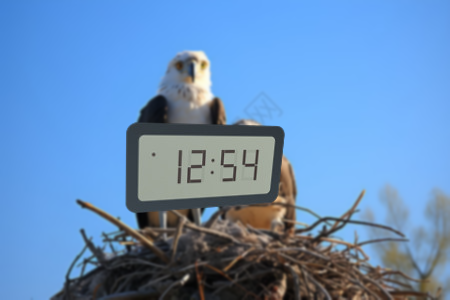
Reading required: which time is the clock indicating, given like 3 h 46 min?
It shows 12 h 54 min
